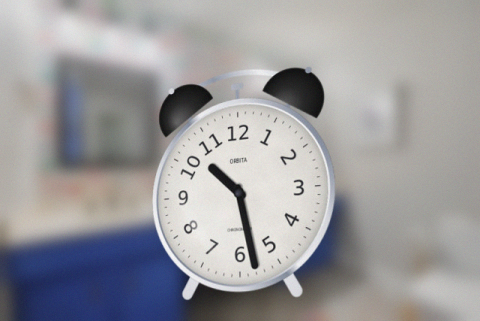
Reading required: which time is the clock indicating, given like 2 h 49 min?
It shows 10 h 28 min
